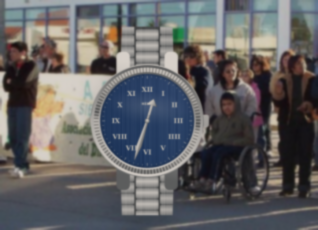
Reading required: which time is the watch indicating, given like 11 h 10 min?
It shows 12 h 33 min
